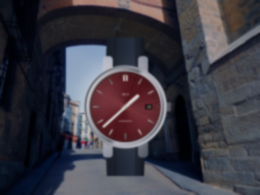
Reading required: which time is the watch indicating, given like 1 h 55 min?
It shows 1 h 38 min
